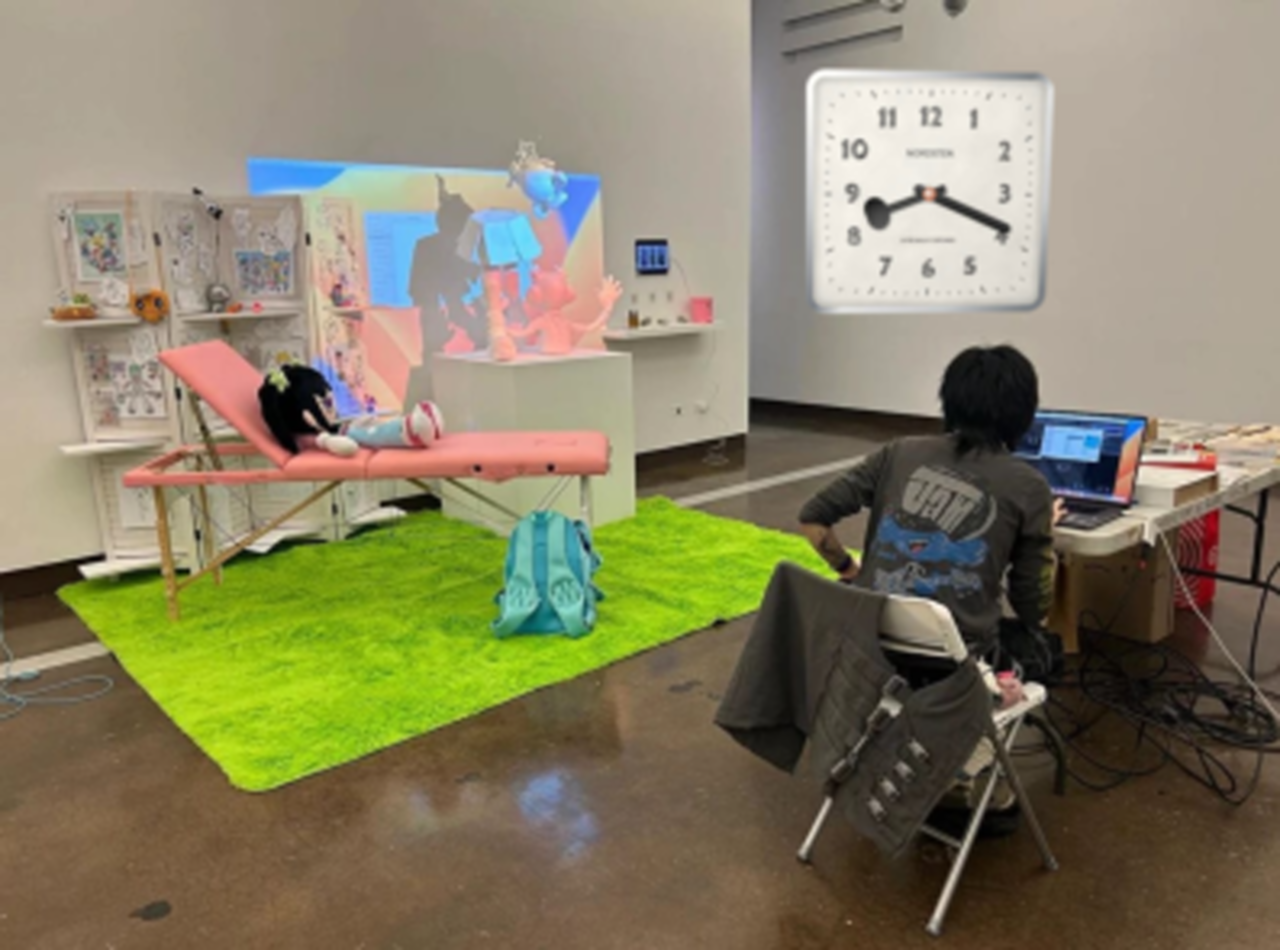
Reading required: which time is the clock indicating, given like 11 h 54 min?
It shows 8 h 19 min
